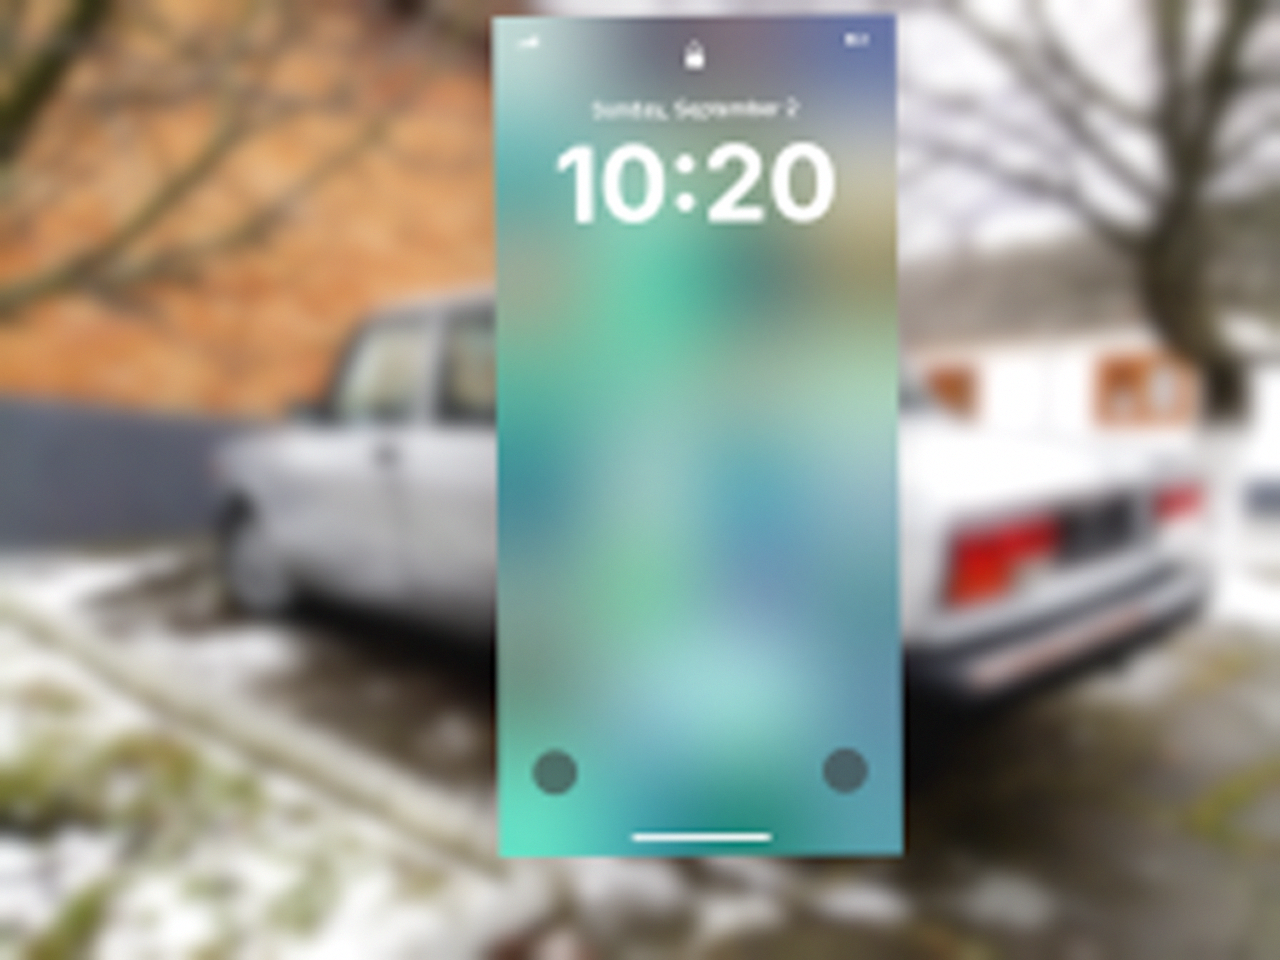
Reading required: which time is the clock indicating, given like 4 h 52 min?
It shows 10 h 20 min
